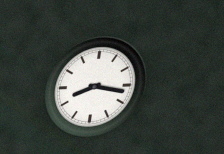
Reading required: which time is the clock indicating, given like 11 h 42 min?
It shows 8 h 17 min
